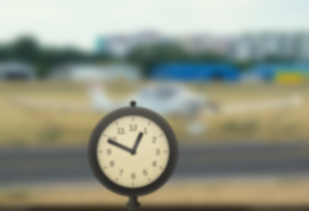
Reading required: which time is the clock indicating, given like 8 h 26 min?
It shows 12 h 49 min
